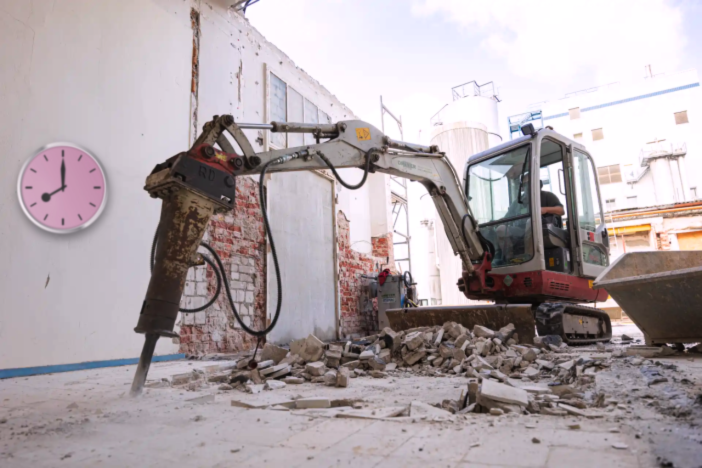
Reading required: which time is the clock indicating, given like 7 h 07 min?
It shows 8 h 00 min
